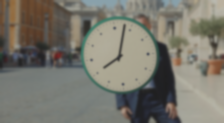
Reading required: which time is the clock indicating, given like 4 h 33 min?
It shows 8 h 03 min
